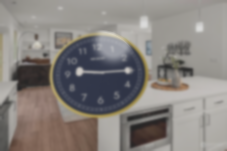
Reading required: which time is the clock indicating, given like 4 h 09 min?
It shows 9 h 15 min
